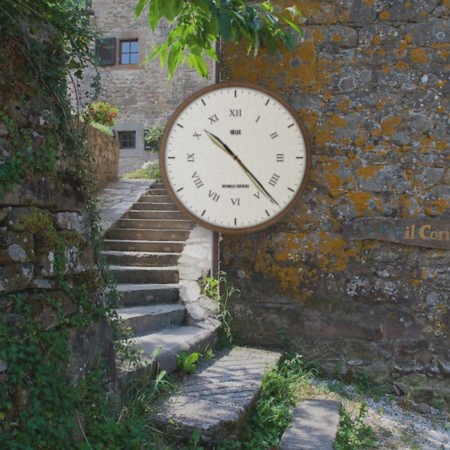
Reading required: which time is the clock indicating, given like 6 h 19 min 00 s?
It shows 10 h 23 min 23 s
